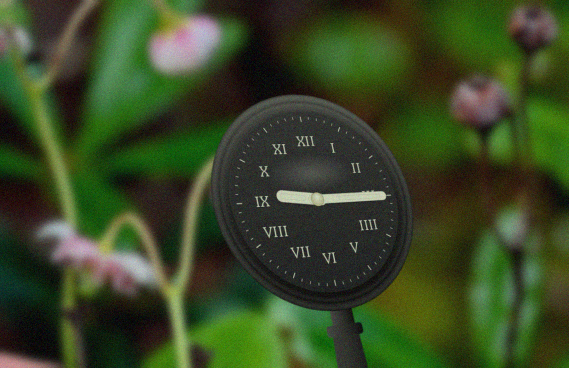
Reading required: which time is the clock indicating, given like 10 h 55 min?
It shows 9 h 15 min
